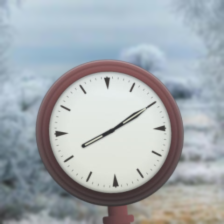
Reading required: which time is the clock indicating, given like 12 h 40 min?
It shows 8 h 10 min
